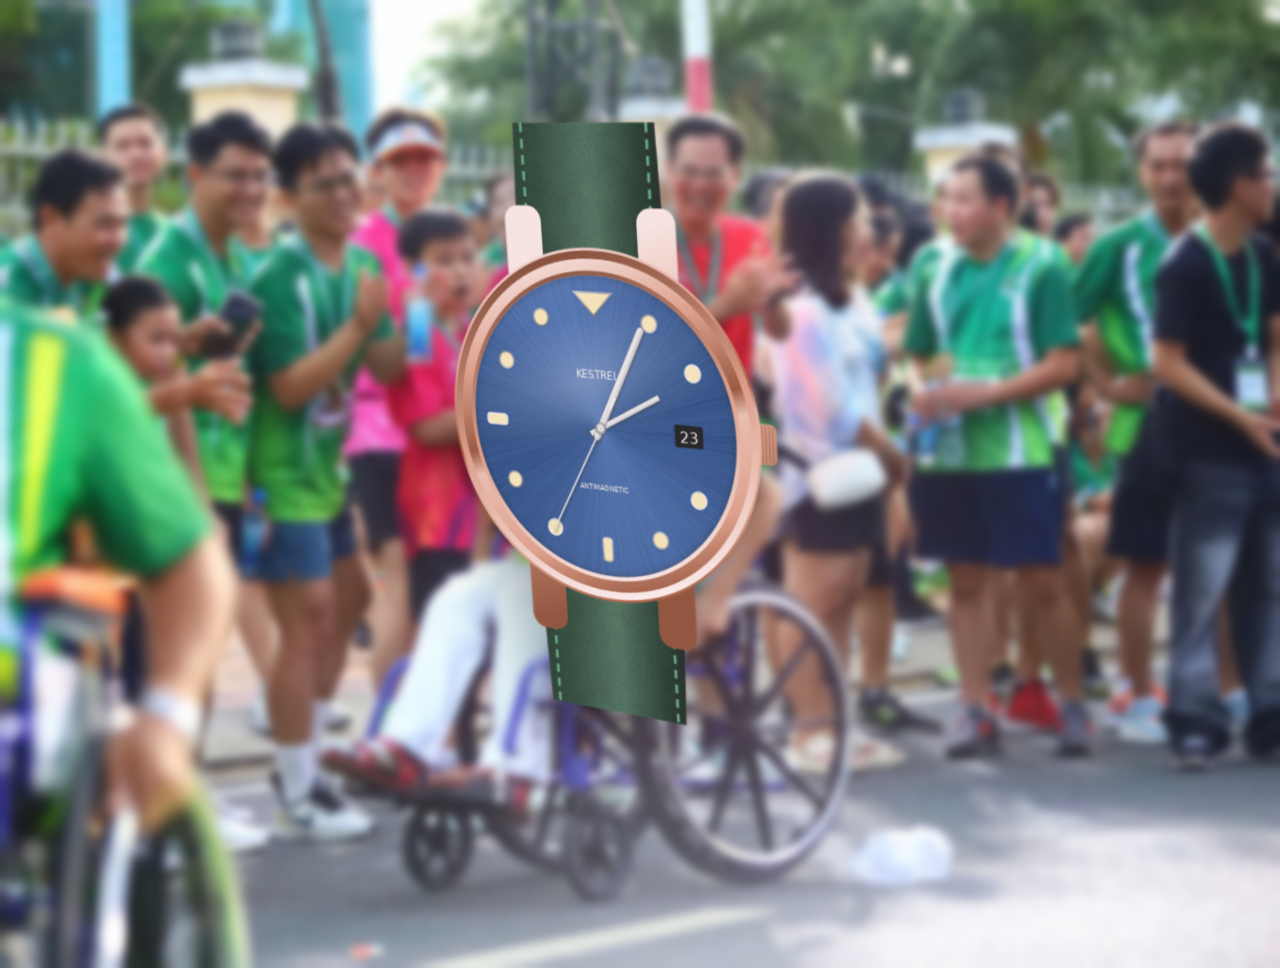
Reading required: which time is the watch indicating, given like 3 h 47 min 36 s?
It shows 2 h 04 min 35 s
